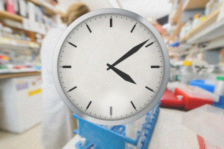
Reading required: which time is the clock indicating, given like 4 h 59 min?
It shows 4 h 09 min
